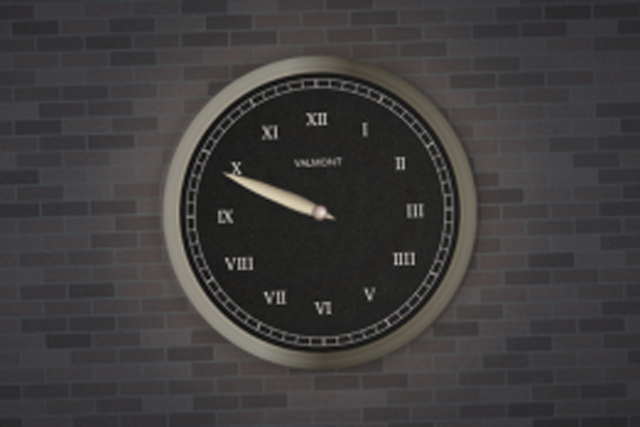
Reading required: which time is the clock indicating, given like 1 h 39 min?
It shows 9 h 49 min
